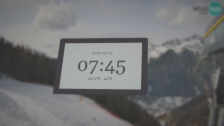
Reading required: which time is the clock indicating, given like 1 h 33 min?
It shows 7 h 45 min
